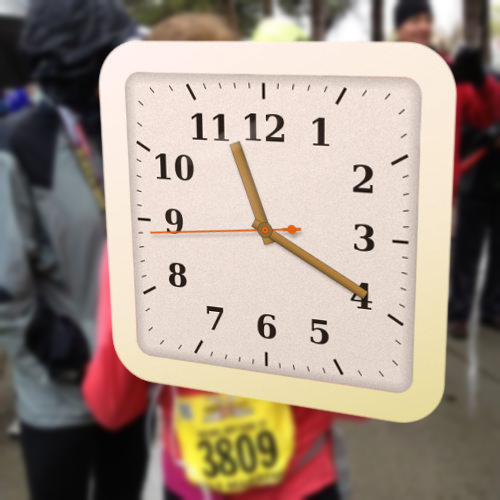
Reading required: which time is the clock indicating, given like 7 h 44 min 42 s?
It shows 11 h 19 min 44 s
